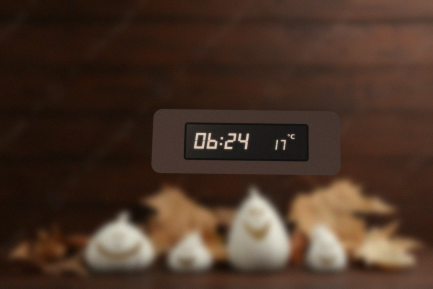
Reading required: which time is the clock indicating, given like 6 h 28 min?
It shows 6 h 24 min
